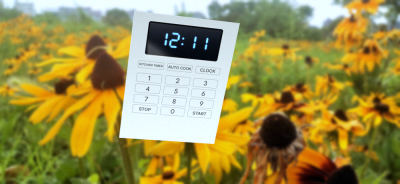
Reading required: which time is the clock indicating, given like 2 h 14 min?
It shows 12 h 11 min
